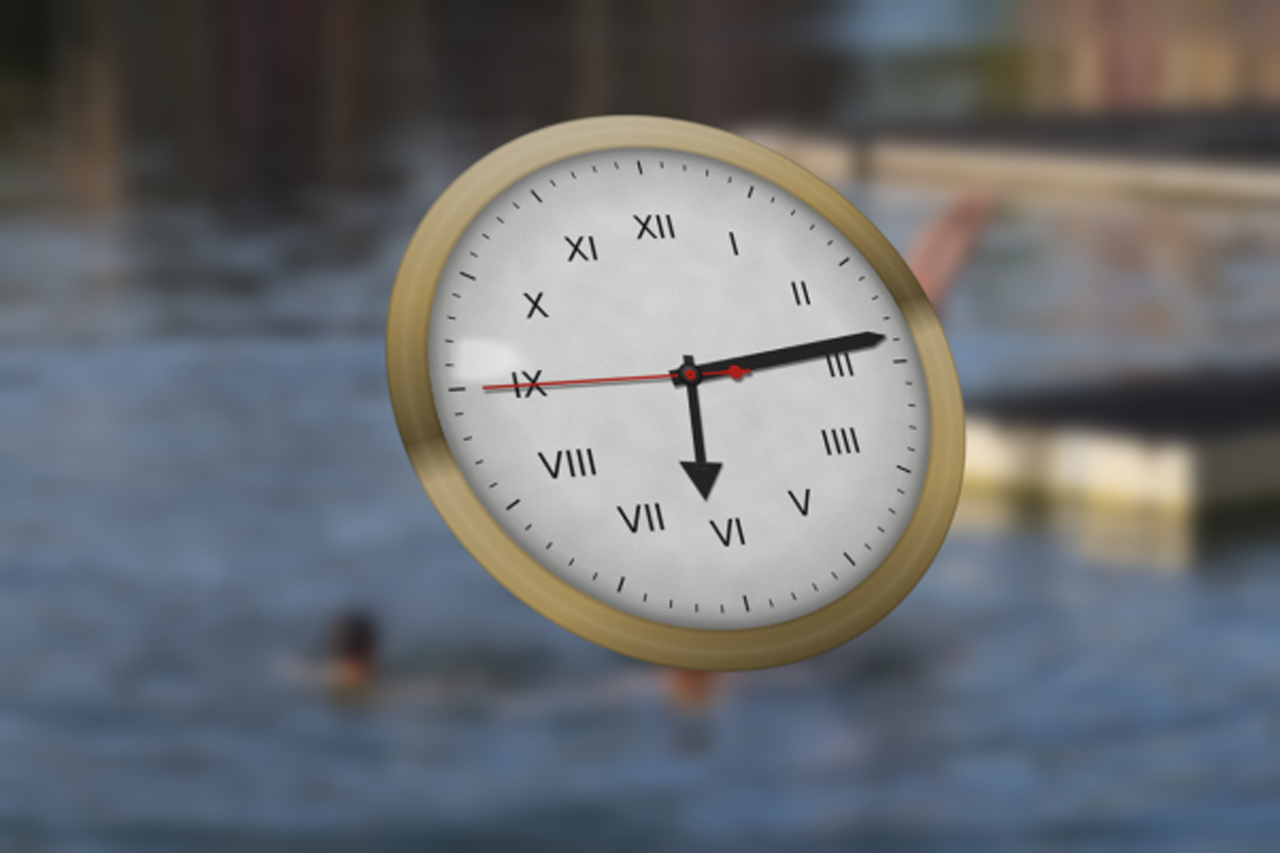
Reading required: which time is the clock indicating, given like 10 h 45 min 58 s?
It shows 6 h 13 min 45 s
